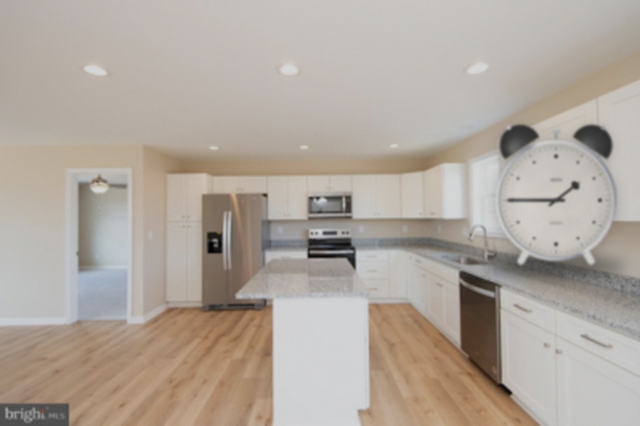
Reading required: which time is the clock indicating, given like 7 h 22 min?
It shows 1 h 45 min
